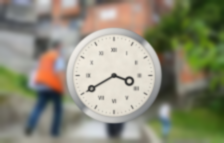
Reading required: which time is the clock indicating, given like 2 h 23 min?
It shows 3 h 40 min
